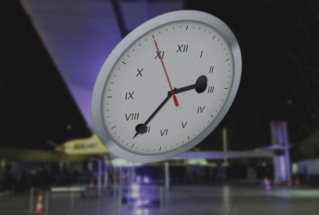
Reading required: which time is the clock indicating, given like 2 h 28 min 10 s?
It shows 2 h 35 min 55 s
